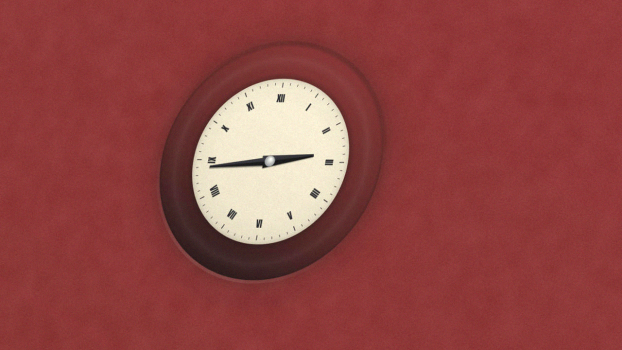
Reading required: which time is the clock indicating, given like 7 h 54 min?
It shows 2 h 44 min
